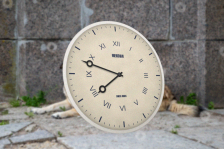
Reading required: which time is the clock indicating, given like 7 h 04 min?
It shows 7 h 48 min
